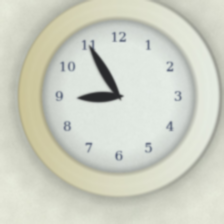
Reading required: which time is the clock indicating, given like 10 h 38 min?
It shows 8 h 55 min
